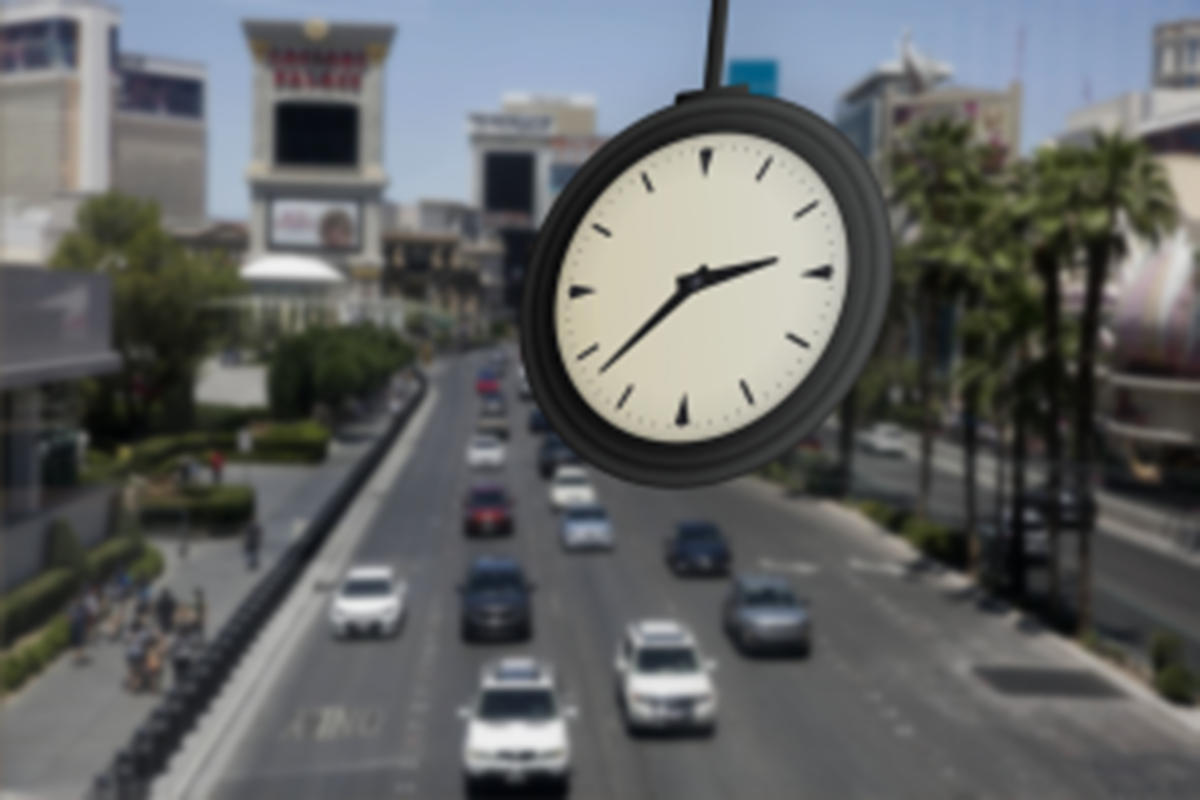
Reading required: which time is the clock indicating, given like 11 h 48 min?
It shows 2 h 38 min
